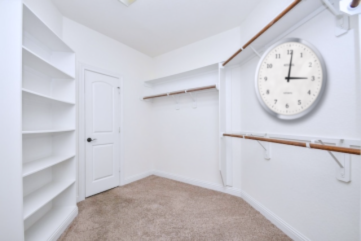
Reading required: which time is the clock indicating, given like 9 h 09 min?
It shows 3 h 01 min
